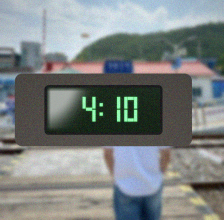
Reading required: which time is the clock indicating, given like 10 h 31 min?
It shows 4 h 10 min
